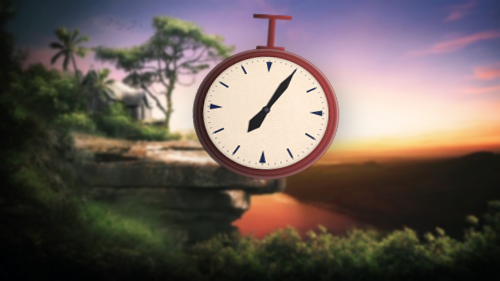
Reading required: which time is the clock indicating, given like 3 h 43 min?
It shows 7 h 05 min
